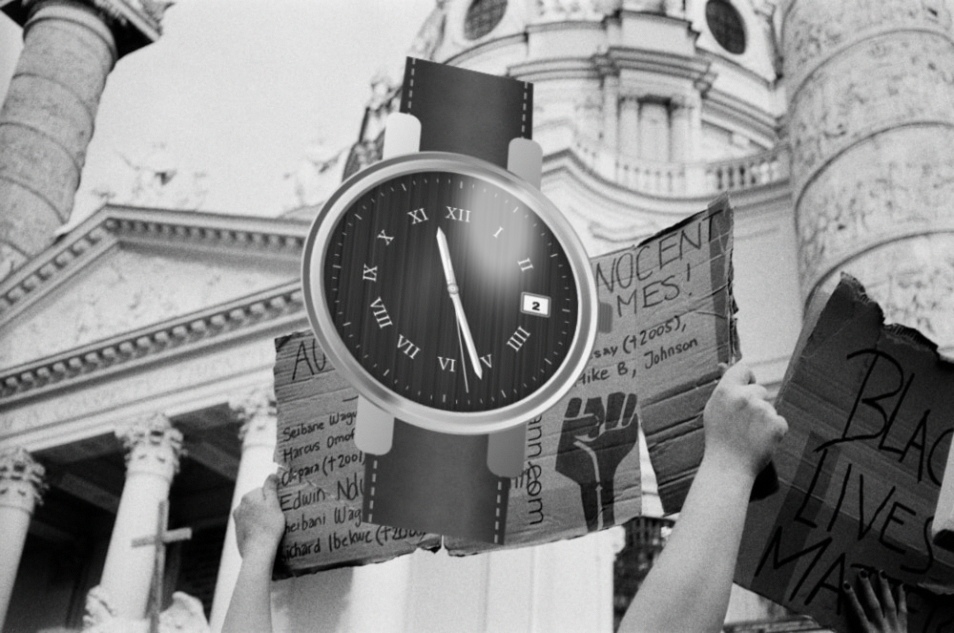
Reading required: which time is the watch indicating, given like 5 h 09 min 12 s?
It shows 11 h 26 min 28 s
